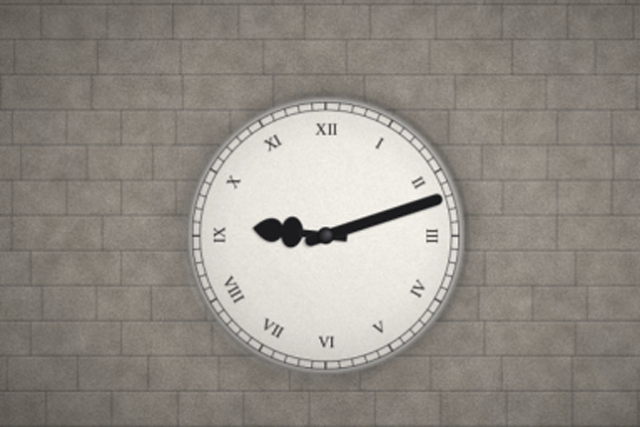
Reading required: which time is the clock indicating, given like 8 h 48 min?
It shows 9 h 12 min
